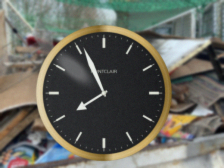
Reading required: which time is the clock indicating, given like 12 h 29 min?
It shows 7 h 56 min
